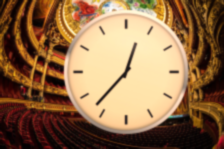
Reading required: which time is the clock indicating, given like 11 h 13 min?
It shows 12 h 37 min
